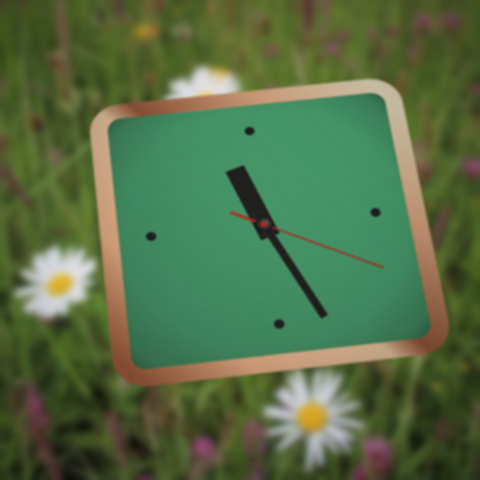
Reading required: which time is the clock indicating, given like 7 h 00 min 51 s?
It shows 11 h 26 min 20 s
